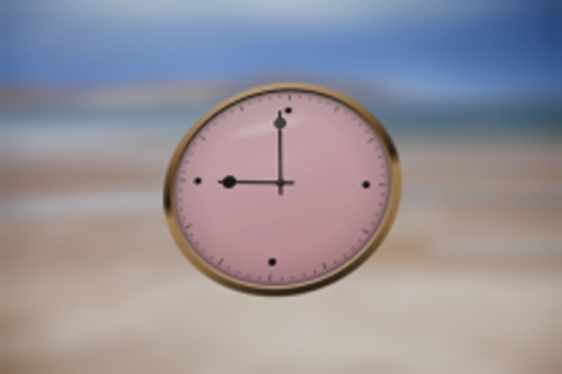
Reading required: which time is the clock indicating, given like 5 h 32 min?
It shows 8 h 59 min
